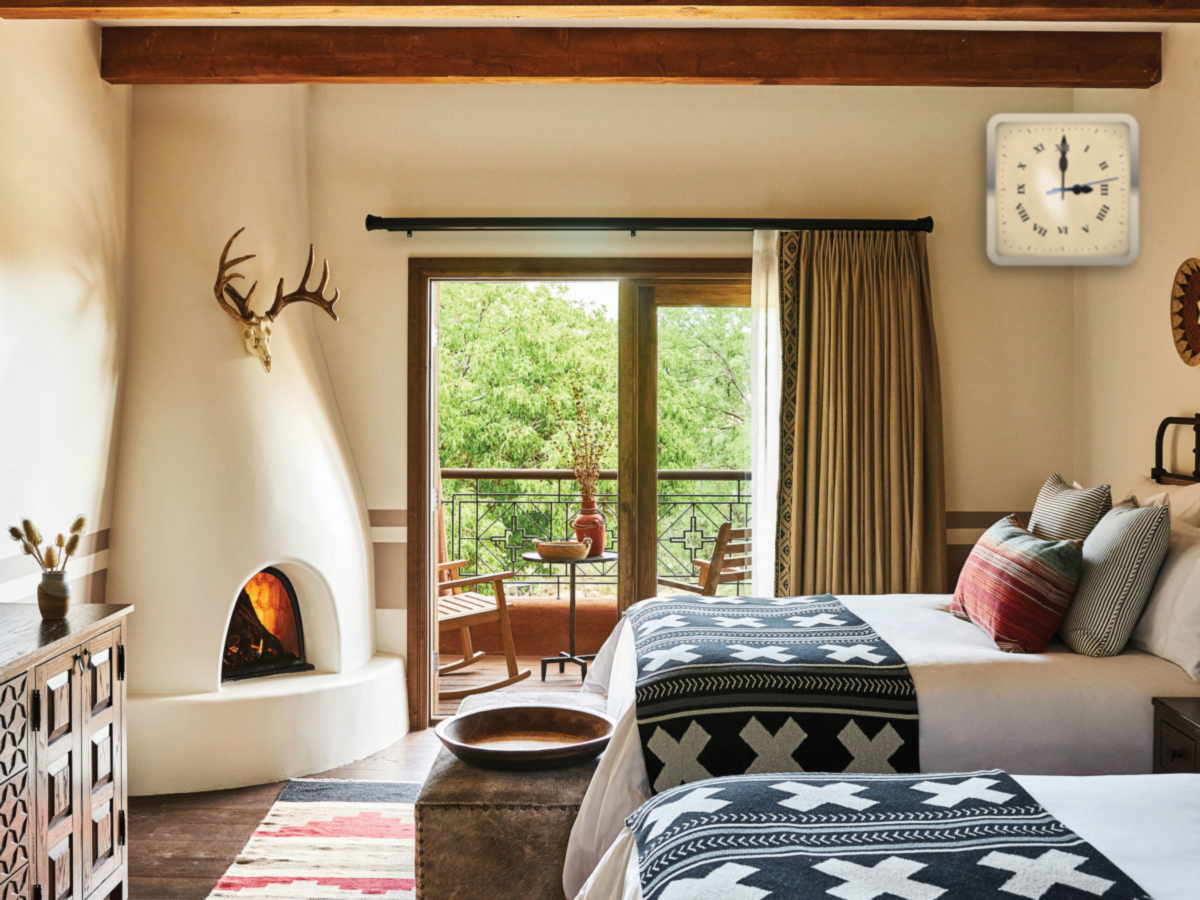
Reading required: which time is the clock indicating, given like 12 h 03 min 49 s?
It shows 3 h 00 min 13 s
